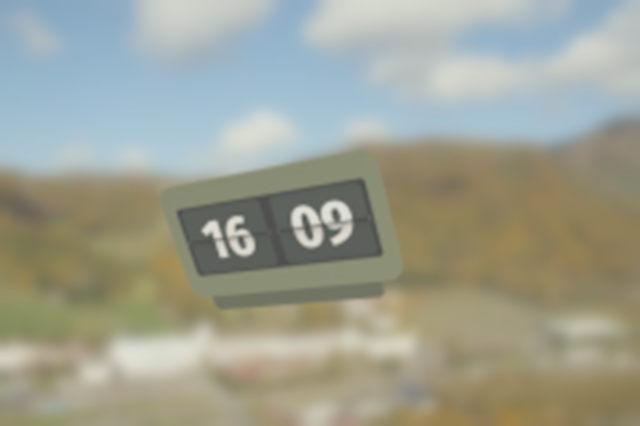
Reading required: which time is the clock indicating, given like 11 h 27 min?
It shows 16 h 09 min
